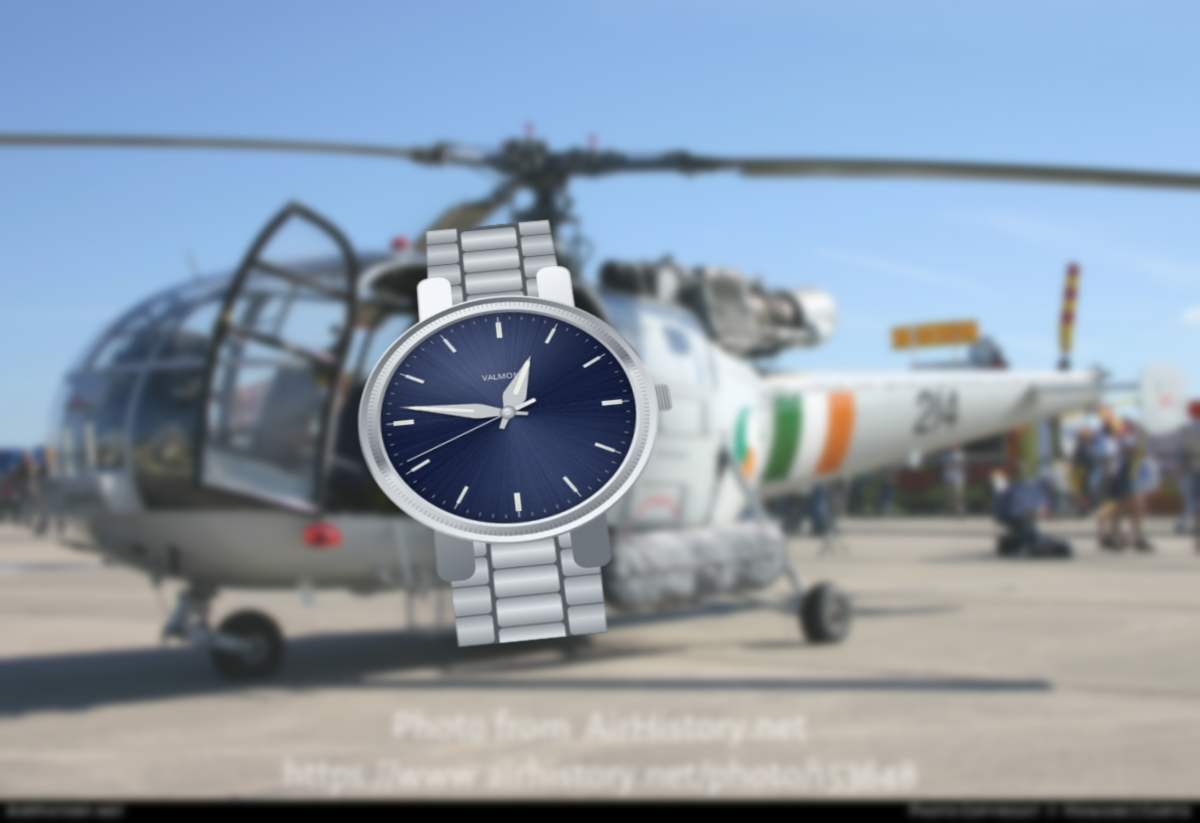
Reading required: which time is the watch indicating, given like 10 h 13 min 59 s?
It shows 12 h 46 min 41 s
